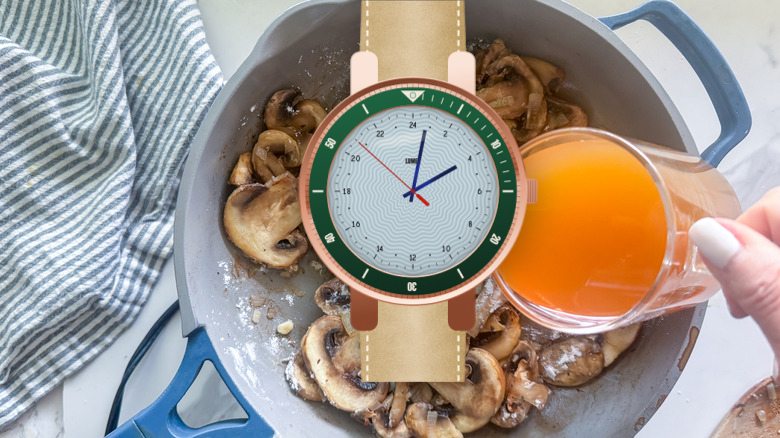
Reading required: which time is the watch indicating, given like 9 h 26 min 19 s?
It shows 4 h 01 min 52 s
